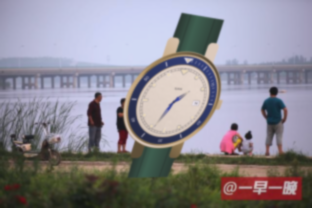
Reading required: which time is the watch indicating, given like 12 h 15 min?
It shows 1 h 34 min
